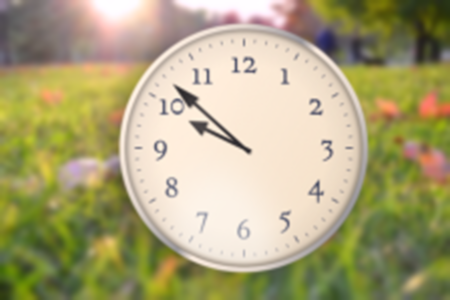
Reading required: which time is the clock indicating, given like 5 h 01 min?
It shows 9 h 52 min
